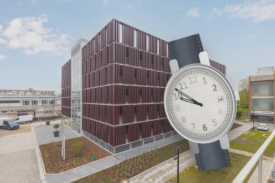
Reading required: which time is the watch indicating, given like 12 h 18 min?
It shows 9 h 52 min
